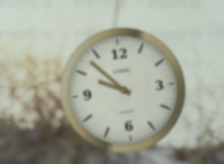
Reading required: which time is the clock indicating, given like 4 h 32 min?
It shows 9 h 53 min
